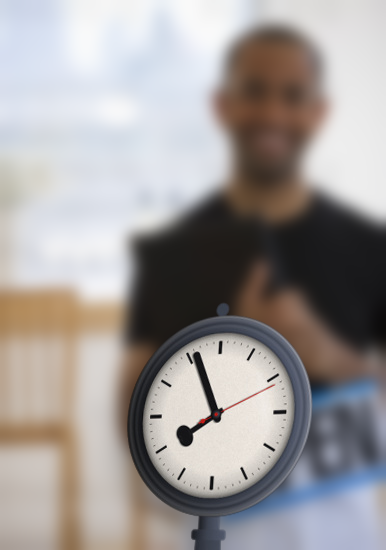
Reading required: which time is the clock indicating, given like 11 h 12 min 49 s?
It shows 7 h 56 min 11 s
